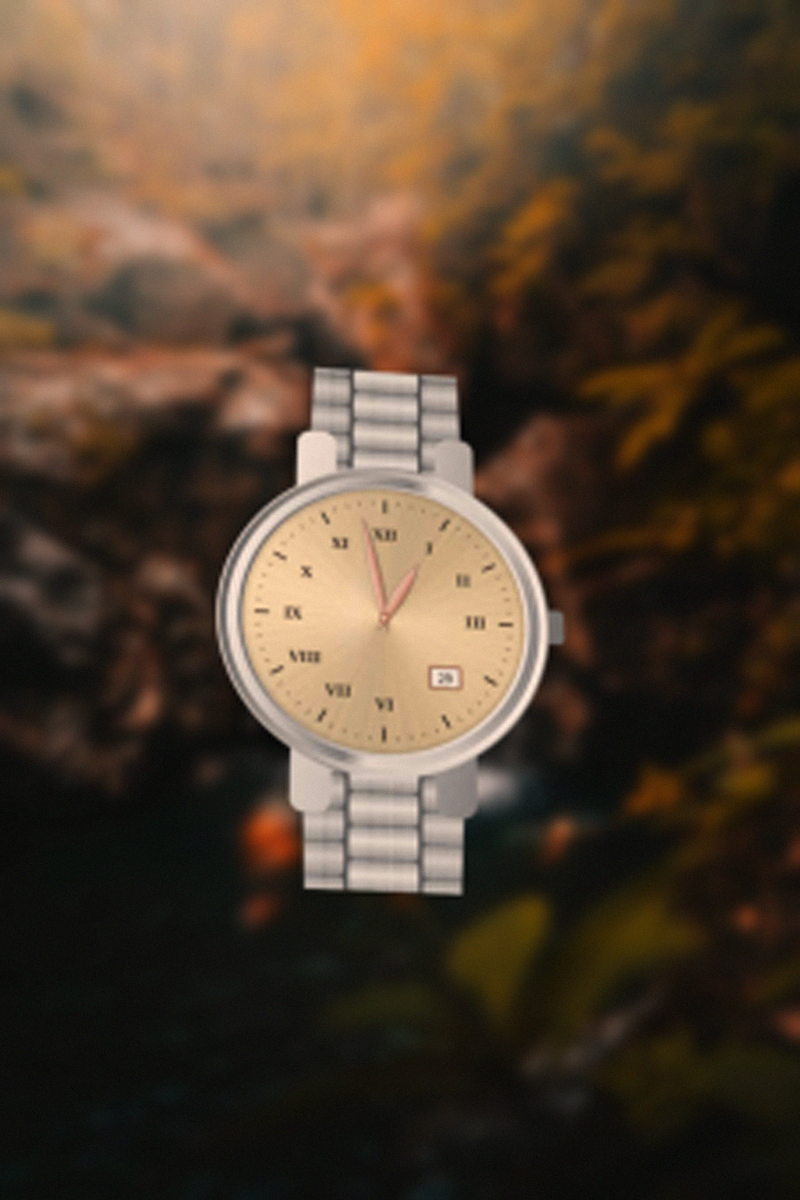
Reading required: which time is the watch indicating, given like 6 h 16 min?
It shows 12 h 58 min
